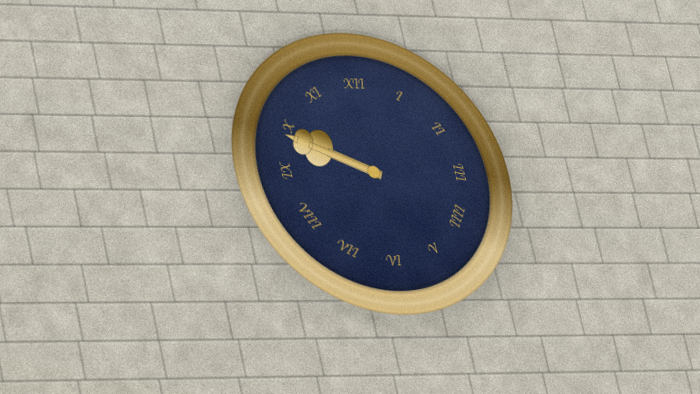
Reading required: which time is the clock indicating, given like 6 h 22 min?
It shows 9 h 49 min
